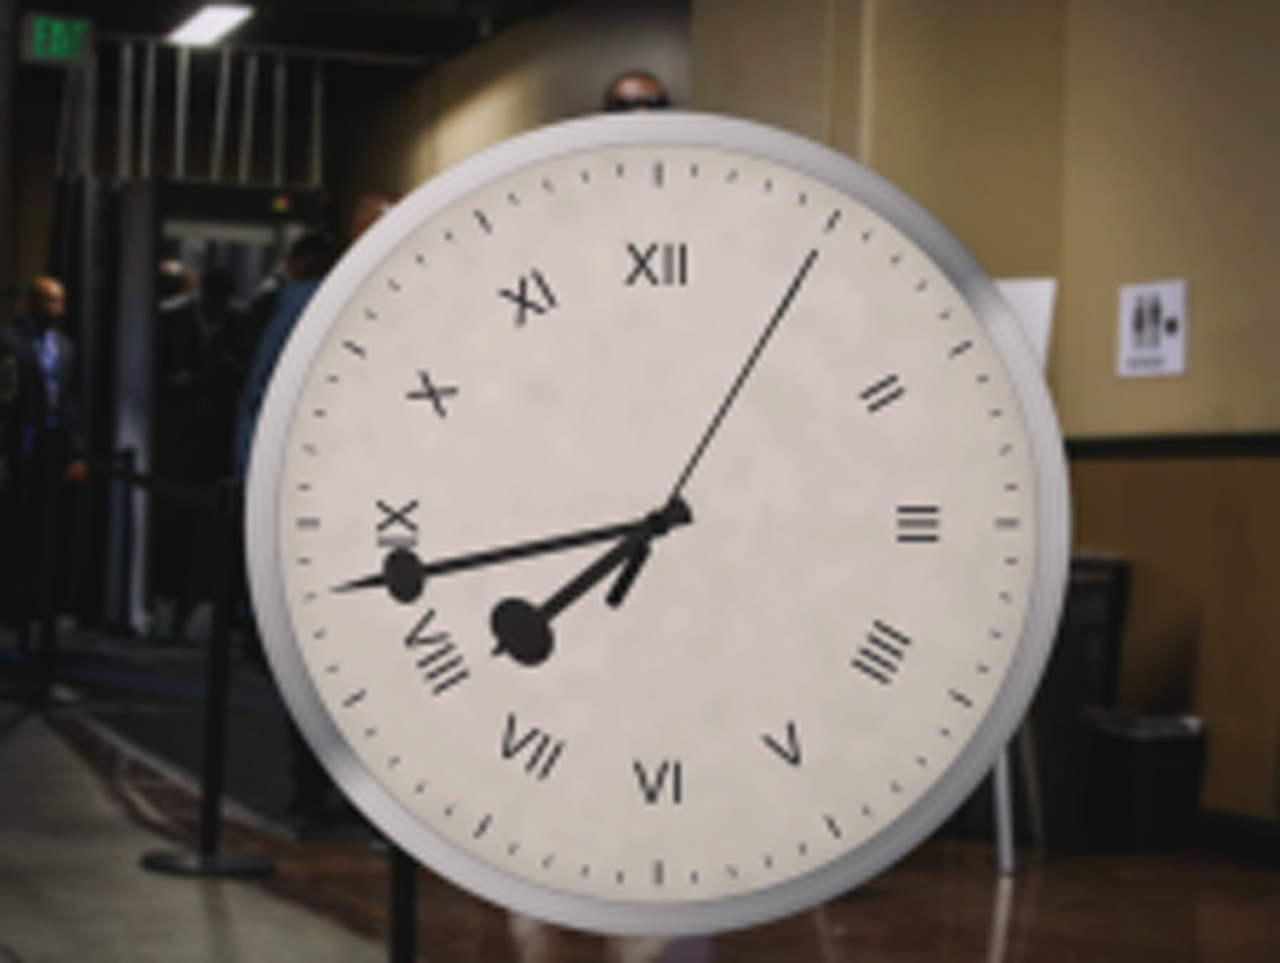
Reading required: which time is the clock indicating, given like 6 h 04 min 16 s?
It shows 7 h 43 min 05 s
